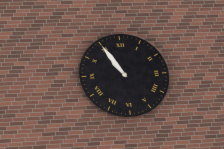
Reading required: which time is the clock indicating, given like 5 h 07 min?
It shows 10 h 55 min
